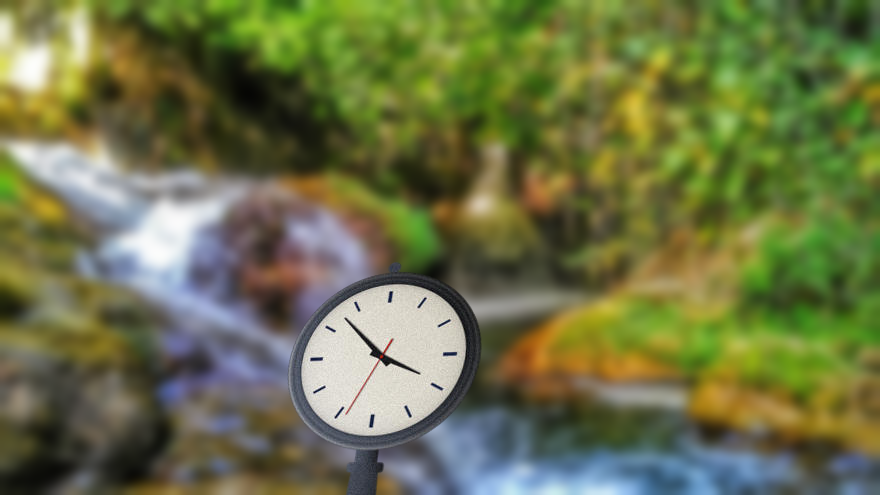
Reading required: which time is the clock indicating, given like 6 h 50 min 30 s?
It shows 3 h 52 min 34 s
